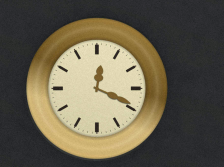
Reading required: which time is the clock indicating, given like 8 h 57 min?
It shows 12 h 19 min
